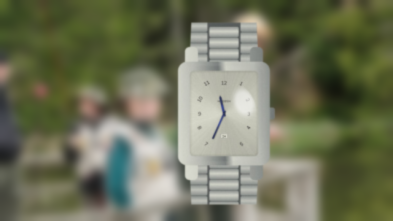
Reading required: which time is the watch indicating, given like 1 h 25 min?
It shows 11 h 34 min
